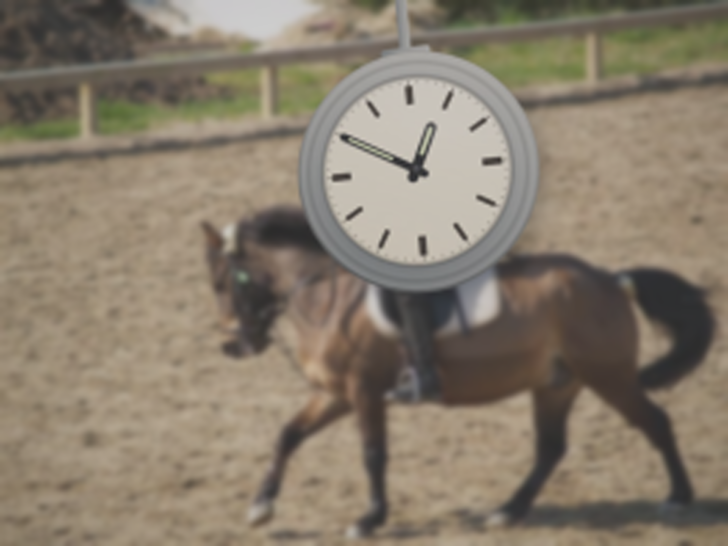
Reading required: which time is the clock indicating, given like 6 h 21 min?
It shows 12 h 50 min
